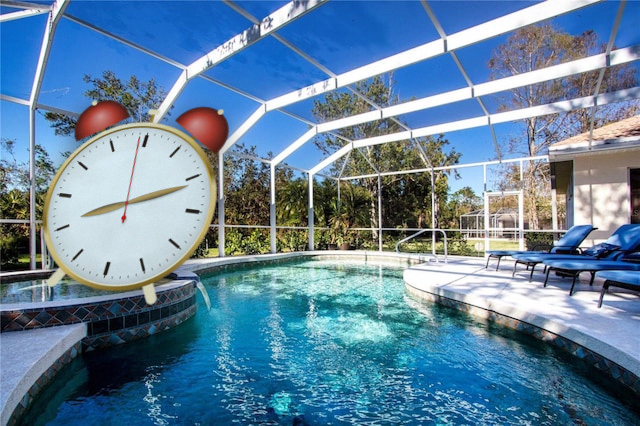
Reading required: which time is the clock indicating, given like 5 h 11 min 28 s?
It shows 8 h 10 min 59 s
